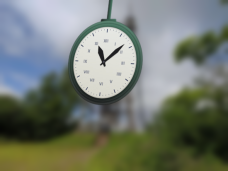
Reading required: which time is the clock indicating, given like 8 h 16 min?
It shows 11 h 08 min
